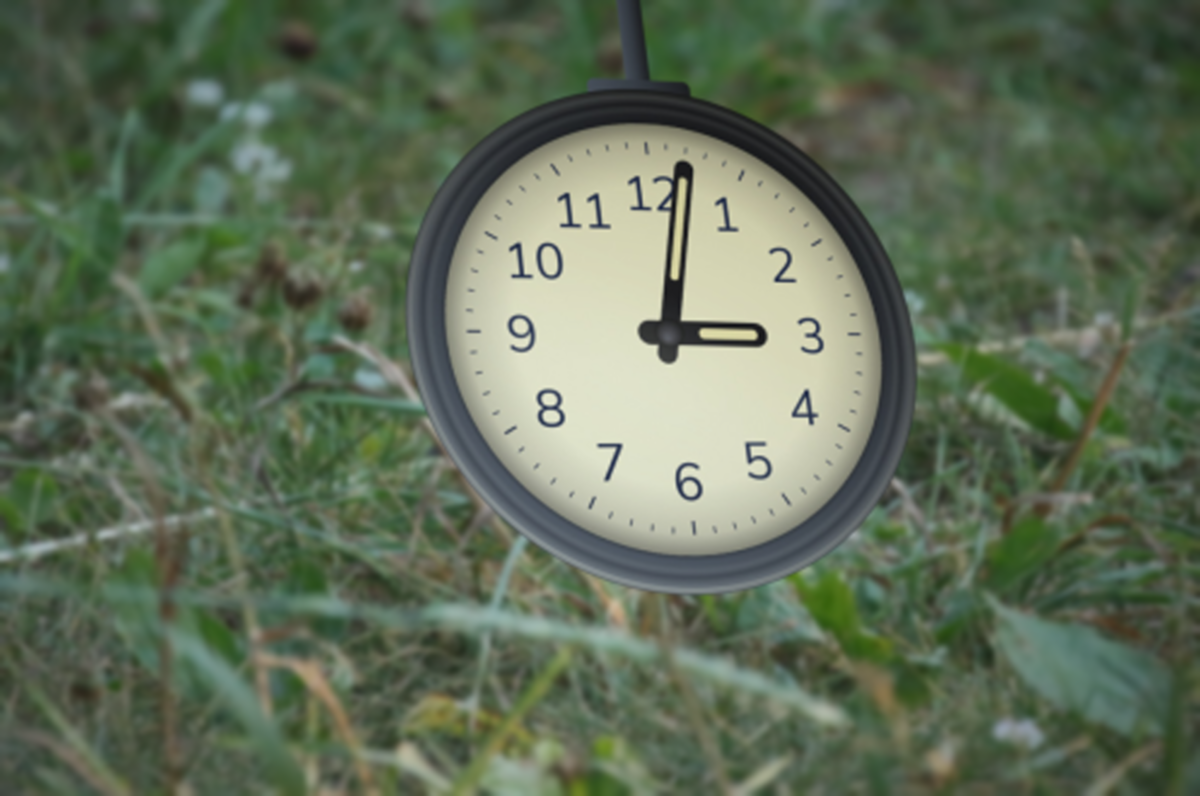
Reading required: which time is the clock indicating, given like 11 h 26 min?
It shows 3 h 02 min
